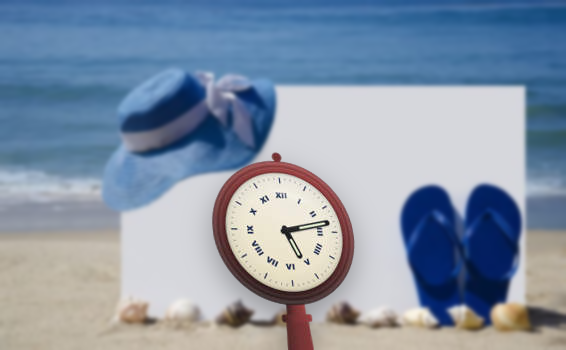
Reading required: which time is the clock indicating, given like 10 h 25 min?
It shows 5 h 13 min
